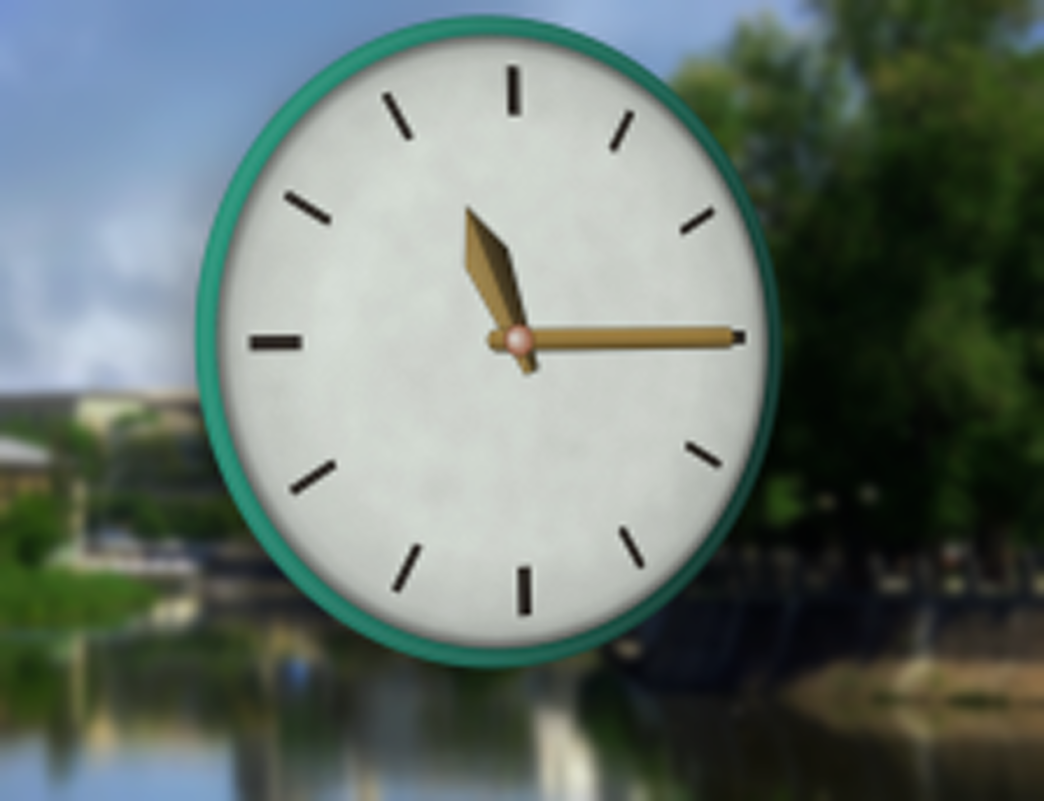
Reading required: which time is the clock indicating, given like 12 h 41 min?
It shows 11 h 15 min
